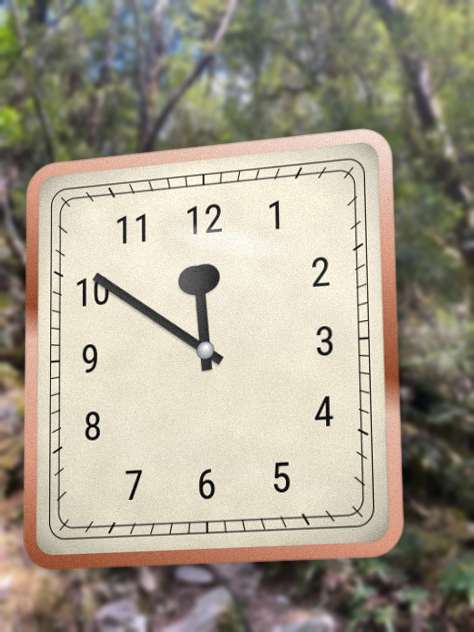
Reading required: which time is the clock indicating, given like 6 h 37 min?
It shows 11 h 51 min
